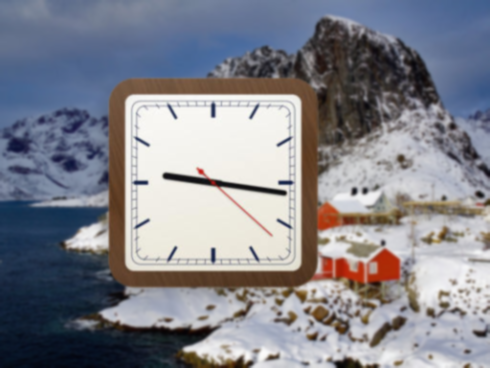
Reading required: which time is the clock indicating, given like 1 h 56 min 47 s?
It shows 9 h 16 min 22 s
